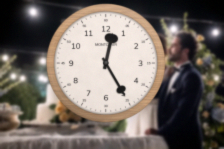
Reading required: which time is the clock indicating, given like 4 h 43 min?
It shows 12 h 25 min
